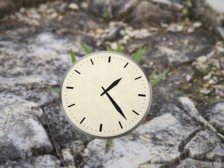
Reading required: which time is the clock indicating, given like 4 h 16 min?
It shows 1 h 23 min
